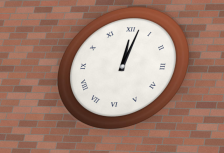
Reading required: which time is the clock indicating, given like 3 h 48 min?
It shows 12 h 02 min
